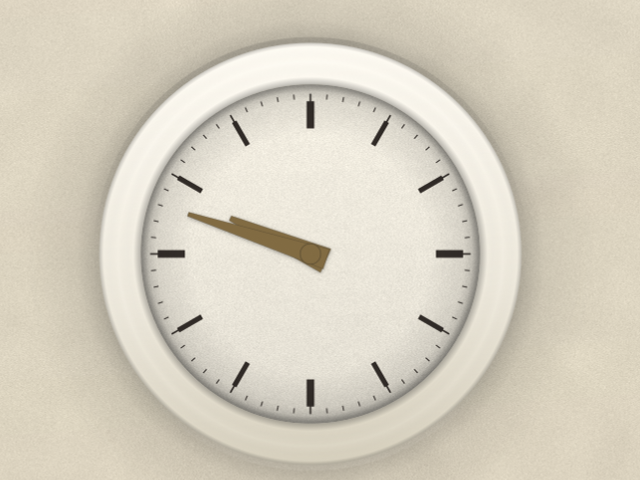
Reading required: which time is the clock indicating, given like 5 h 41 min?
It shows 9 h 48 min
